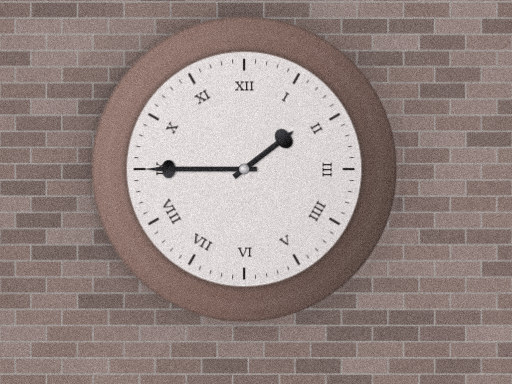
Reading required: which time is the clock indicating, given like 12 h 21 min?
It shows 1 h 45 min
